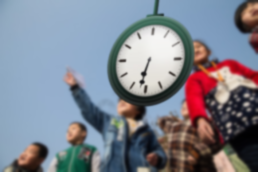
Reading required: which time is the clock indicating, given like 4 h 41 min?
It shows 6 h 32 min
